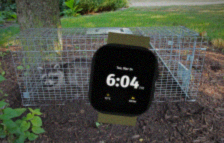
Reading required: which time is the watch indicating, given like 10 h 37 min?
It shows 6 h 04 min
